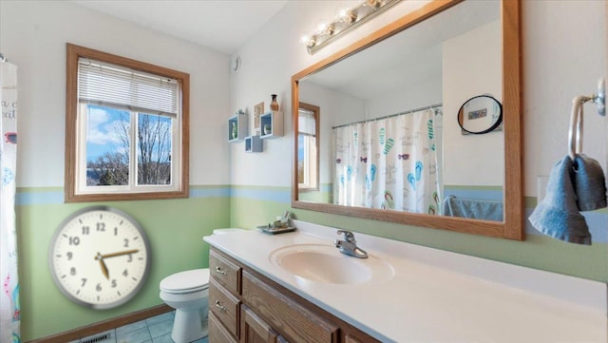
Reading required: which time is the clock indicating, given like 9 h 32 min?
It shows 5 h 13 min
